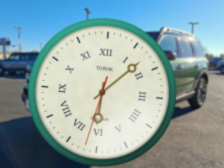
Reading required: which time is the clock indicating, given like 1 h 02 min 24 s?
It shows 6 h 07 min 32 s
